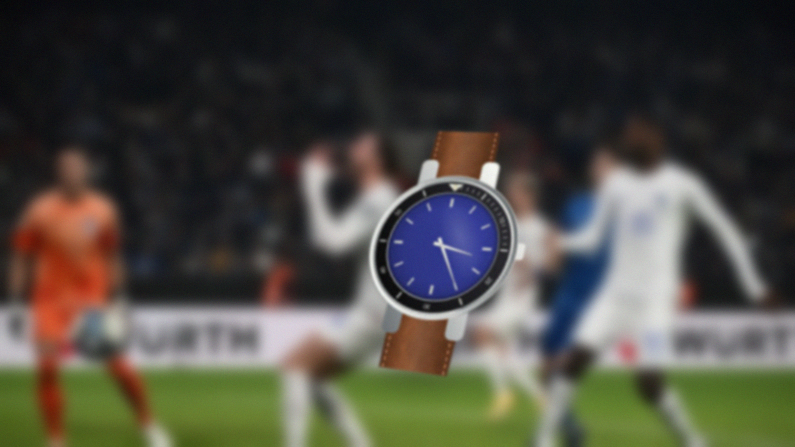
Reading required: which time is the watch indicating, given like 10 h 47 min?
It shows 3 h 25 min
